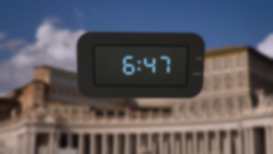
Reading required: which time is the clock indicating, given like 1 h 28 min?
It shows 6 h 47 min
